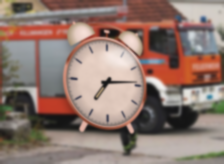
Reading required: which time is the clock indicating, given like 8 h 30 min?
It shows 7 h 14 min
